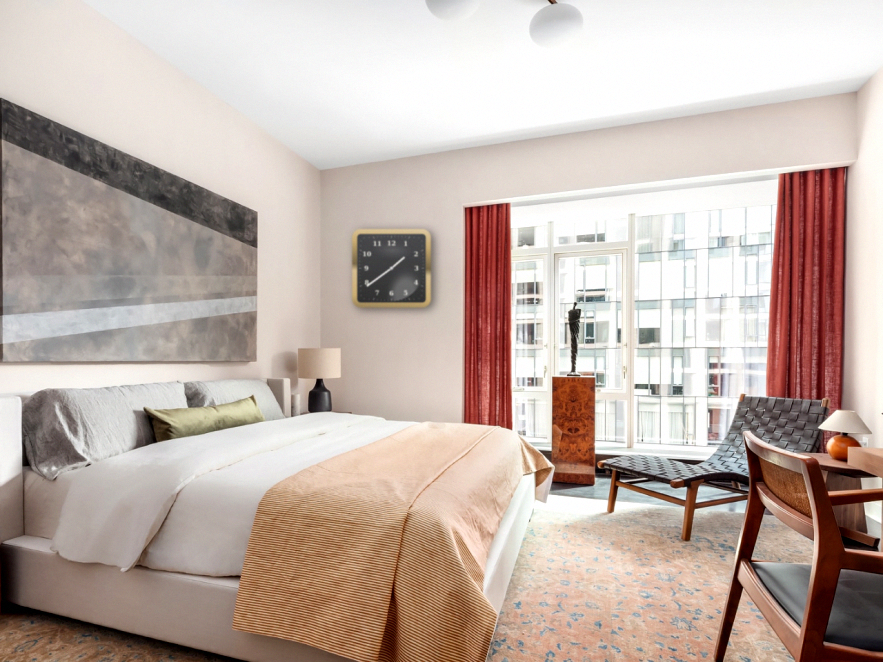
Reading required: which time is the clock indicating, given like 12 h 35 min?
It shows 1 h 39 min
